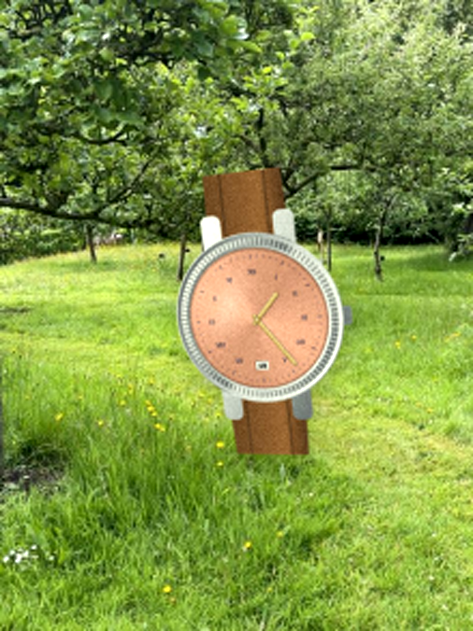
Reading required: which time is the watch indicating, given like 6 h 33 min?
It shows 1 h 24 min
